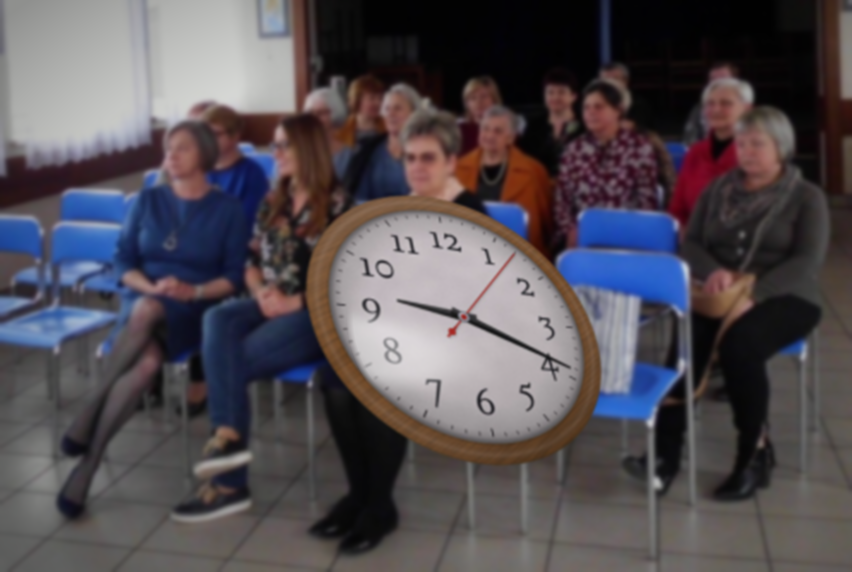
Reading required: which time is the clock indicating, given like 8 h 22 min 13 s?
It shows 9 h 19 min 07 s
